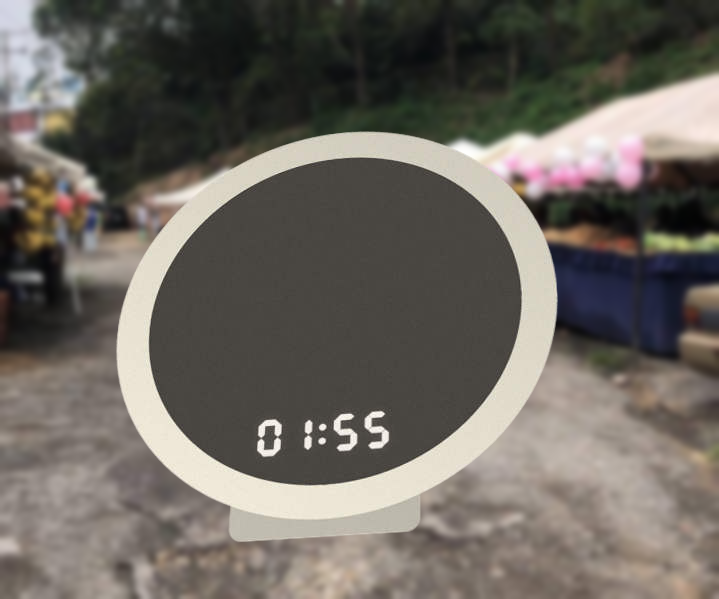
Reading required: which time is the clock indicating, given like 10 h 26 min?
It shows 1 h 55 min
